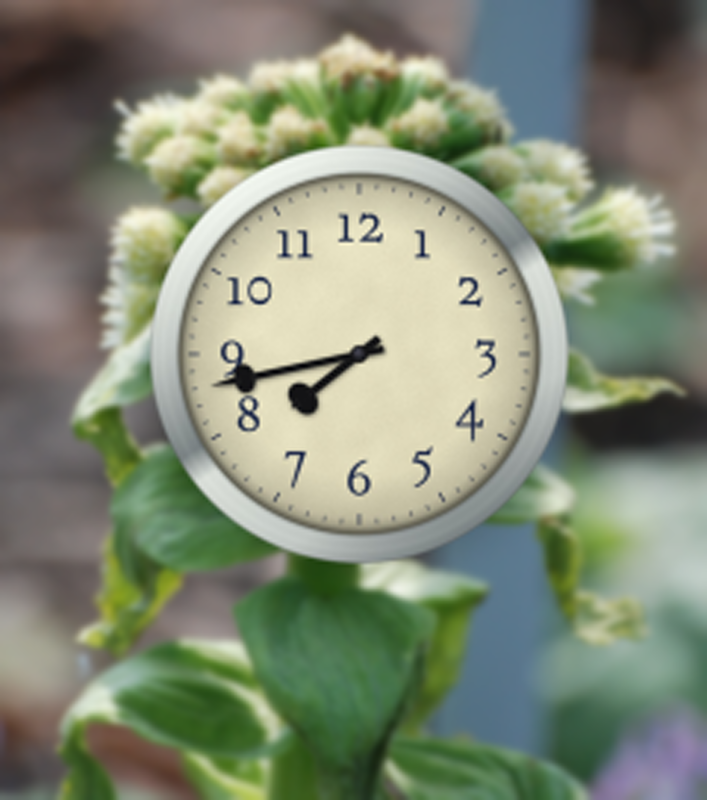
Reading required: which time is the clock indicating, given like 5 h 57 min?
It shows 7 h 43 min
